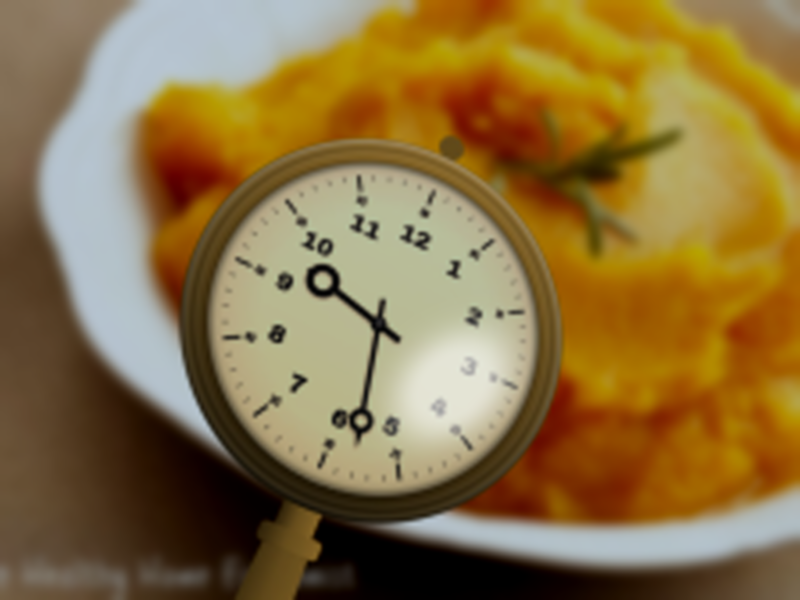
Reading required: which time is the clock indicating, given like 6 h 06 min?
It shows 9 h 28 min
